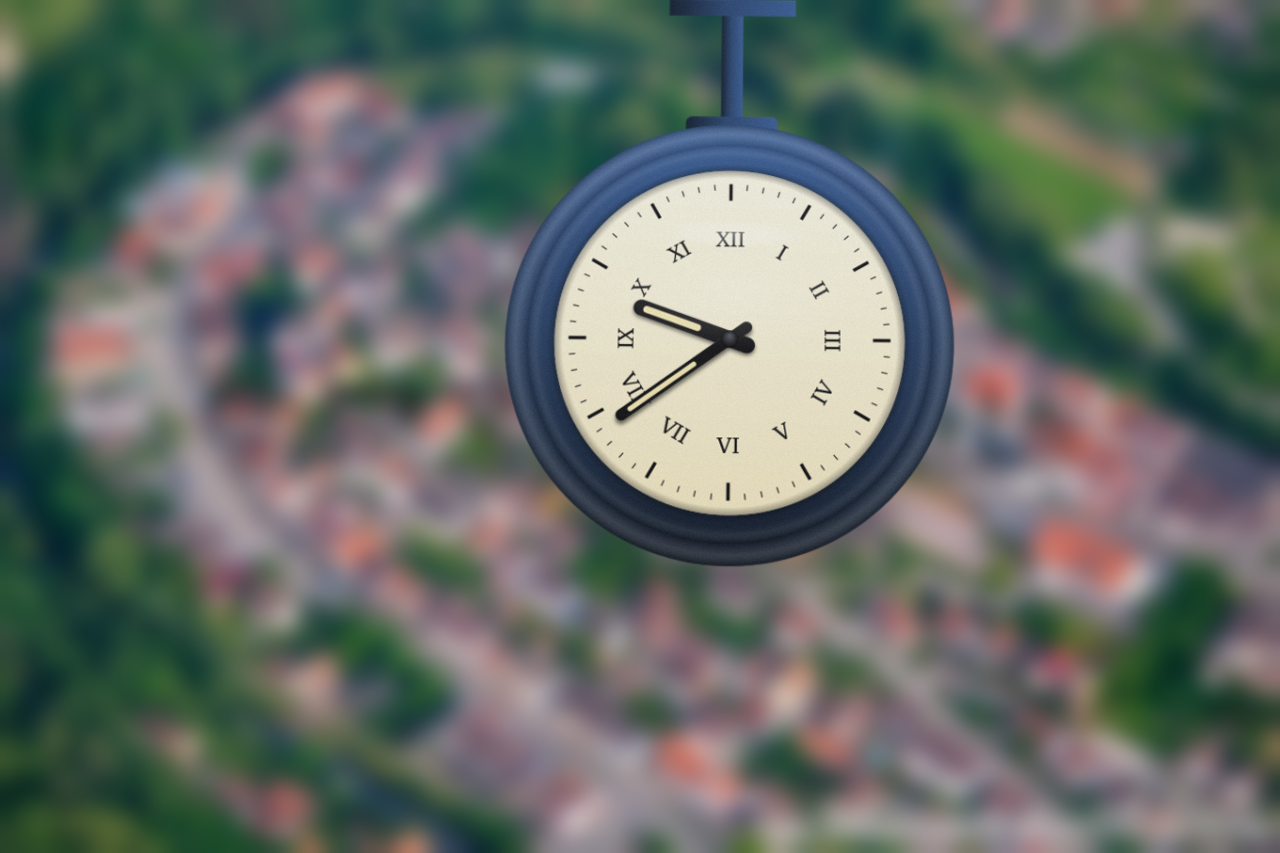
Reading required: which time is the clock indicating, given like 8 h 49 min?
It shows 9 h 39 min
